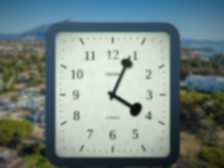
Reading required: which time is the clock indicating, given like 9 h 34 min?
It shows 4 h 04 min
